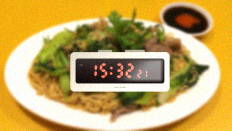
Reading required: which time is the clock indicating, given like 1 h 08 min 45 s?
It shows 15 h 32 min 21 s
